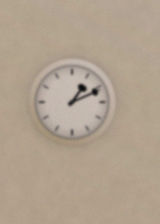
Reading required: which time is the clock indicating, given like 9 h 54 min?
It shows 1 h 11 min
